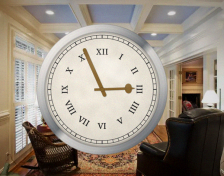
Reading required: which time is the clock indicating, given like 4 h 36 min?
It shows 2 h 56 min
